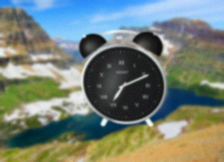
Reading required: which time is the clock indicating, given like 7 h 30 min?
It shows 7 h 11 min
